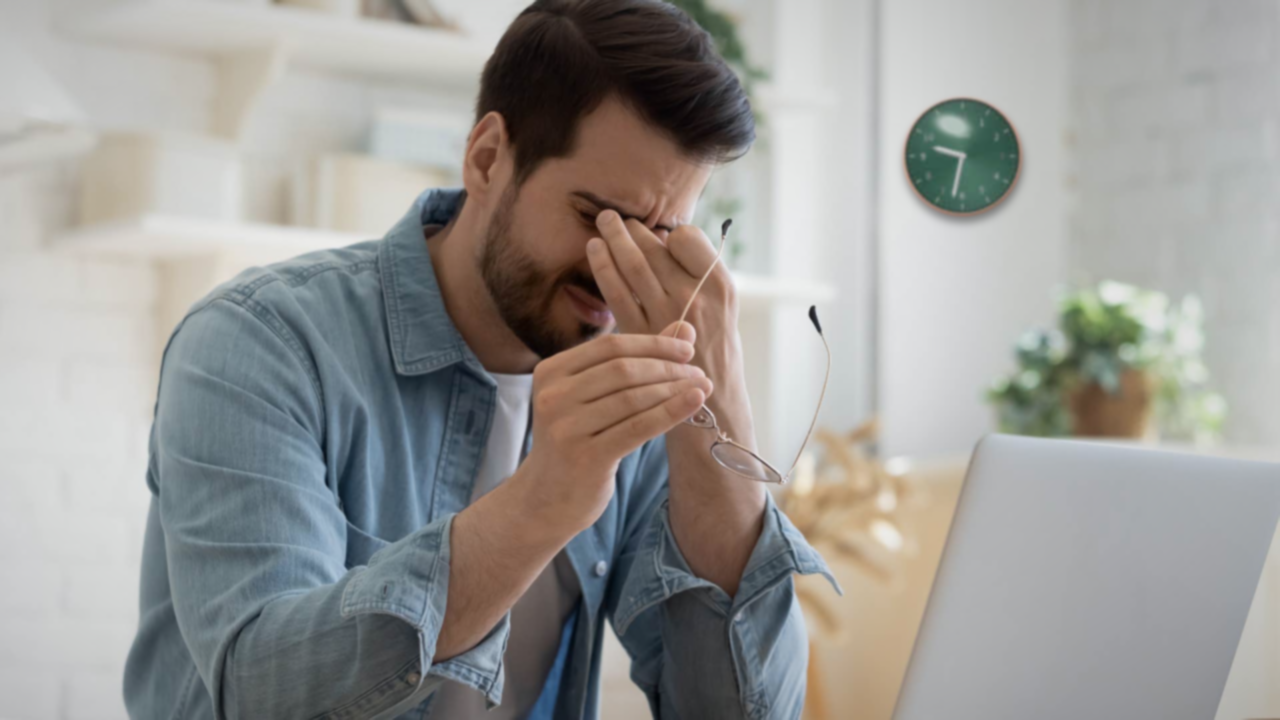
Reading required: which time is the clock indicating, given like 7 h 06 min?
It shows 9 h 32 min
